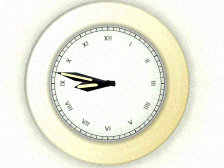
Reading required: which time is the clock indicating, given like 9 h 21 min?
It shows 8 h 47 min
